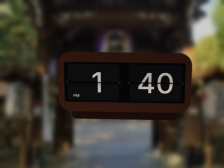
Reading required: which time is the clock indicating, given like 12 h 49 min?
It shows 1 h 40 min
